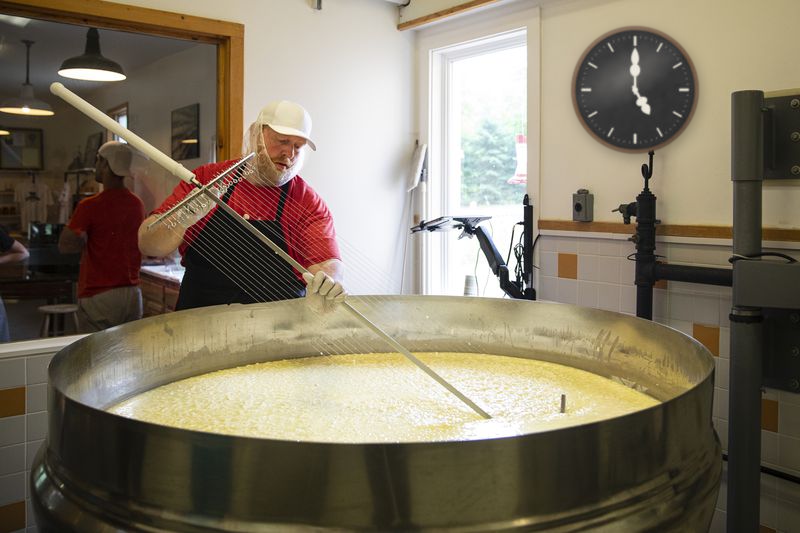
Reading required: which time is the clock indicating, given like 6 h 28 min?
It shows 5 h 00 min
